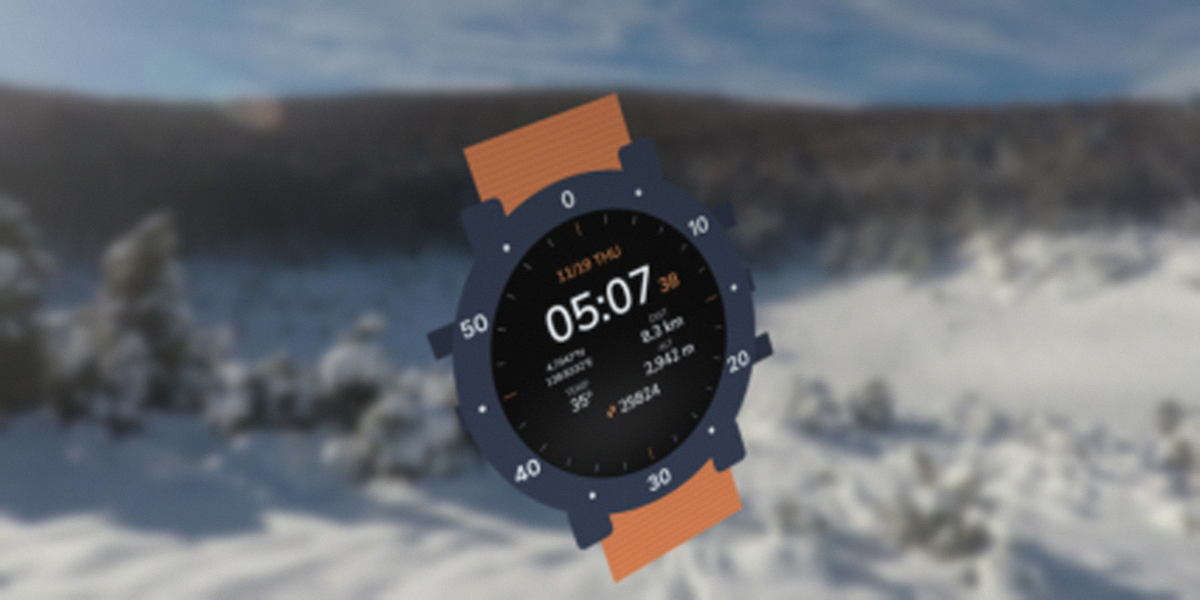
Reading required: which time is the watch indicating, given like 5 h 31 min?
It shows 5 h 07 min
